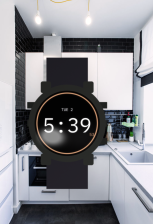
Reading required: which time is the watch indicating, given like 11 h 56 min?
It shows 5 h 39 min
